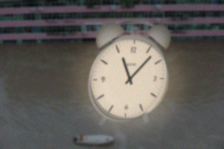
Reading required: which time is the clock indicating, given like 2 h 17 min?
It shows 11 h 07 min
